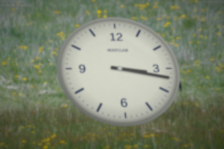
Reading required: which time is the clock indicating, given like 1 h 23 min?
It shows 3 h 17 min
